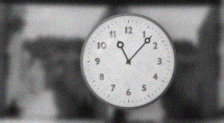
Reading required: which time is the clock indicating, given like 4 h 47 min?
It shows 11 h 07 min
